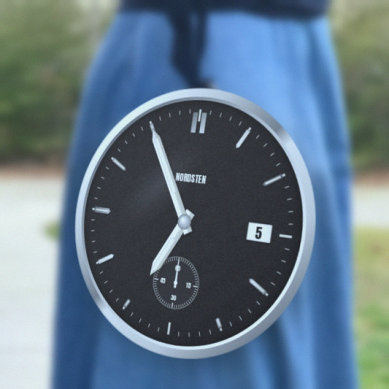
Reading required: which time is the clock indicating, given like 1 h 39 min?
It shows 6 h 55 min
